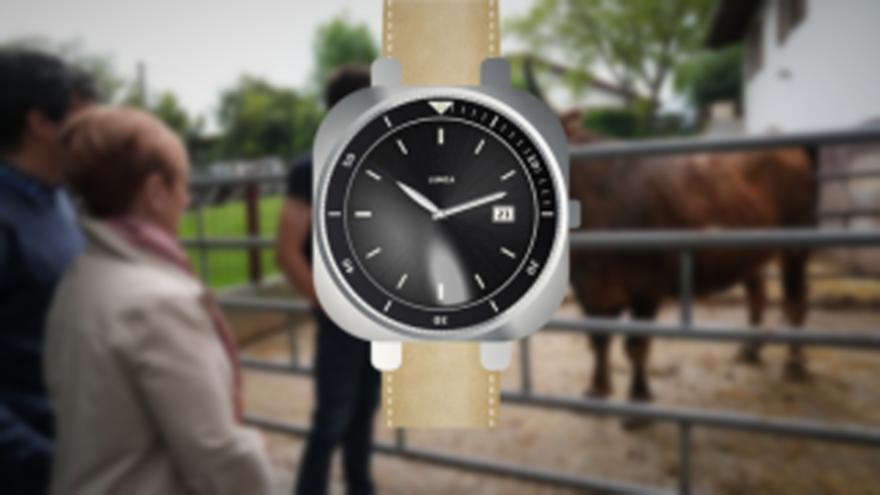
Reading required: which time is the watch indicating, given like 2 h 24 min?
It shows 10 h 12 min
